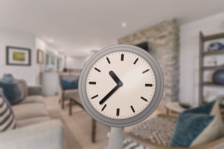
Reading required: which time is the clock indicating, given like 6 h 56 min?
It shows 10 h 37 min
